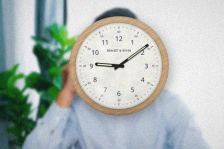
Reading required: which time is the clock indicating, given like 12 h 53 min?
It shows 9 h 09 min
